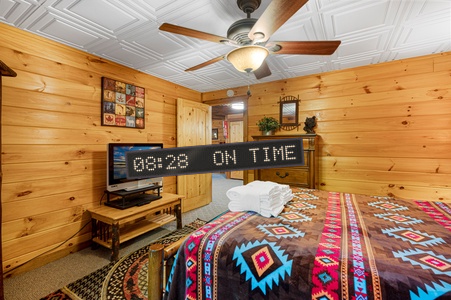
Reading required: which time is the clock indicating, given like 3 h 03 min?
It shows 8 h 28 min
